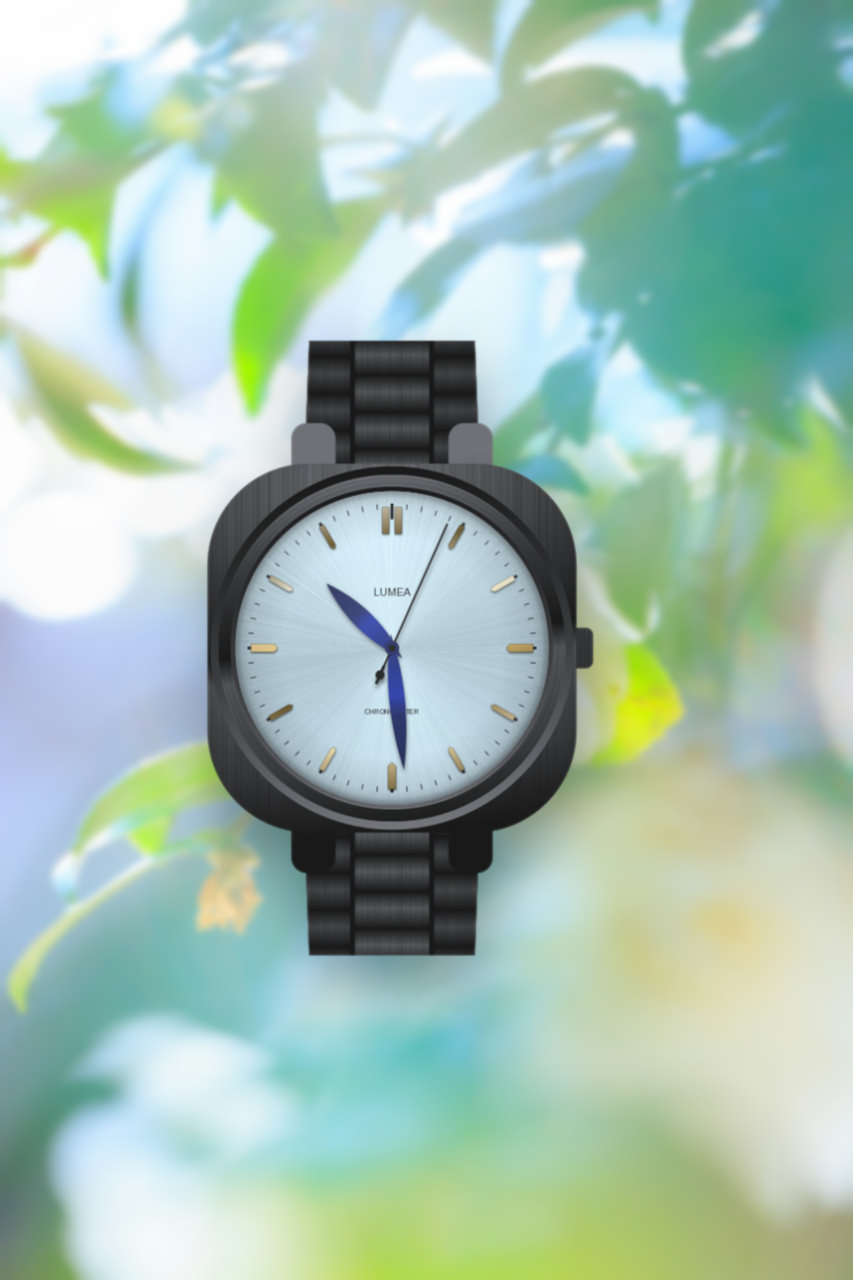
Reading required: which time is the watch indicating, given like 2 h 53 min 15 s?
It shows 10 h 29 min 04 s
